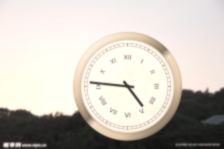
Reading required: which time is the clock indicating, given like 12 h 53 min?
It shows 4 h 46 min
